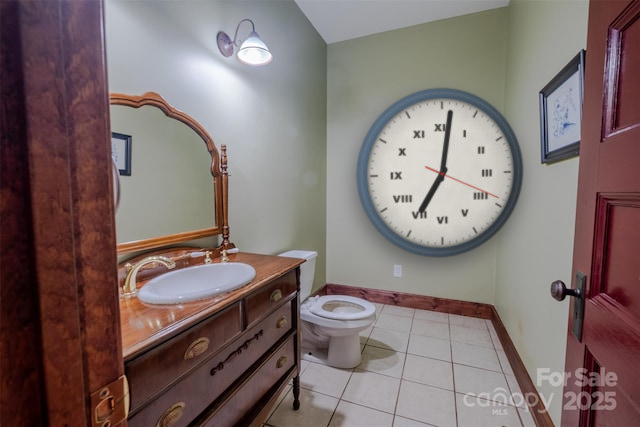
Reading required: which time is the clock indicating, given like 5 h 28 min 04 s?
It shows 7 h 01 min 19 s
